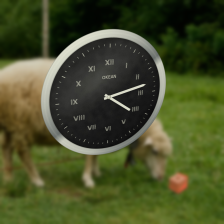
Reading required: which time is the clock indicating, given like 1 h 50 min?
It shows 4 h 13 min
